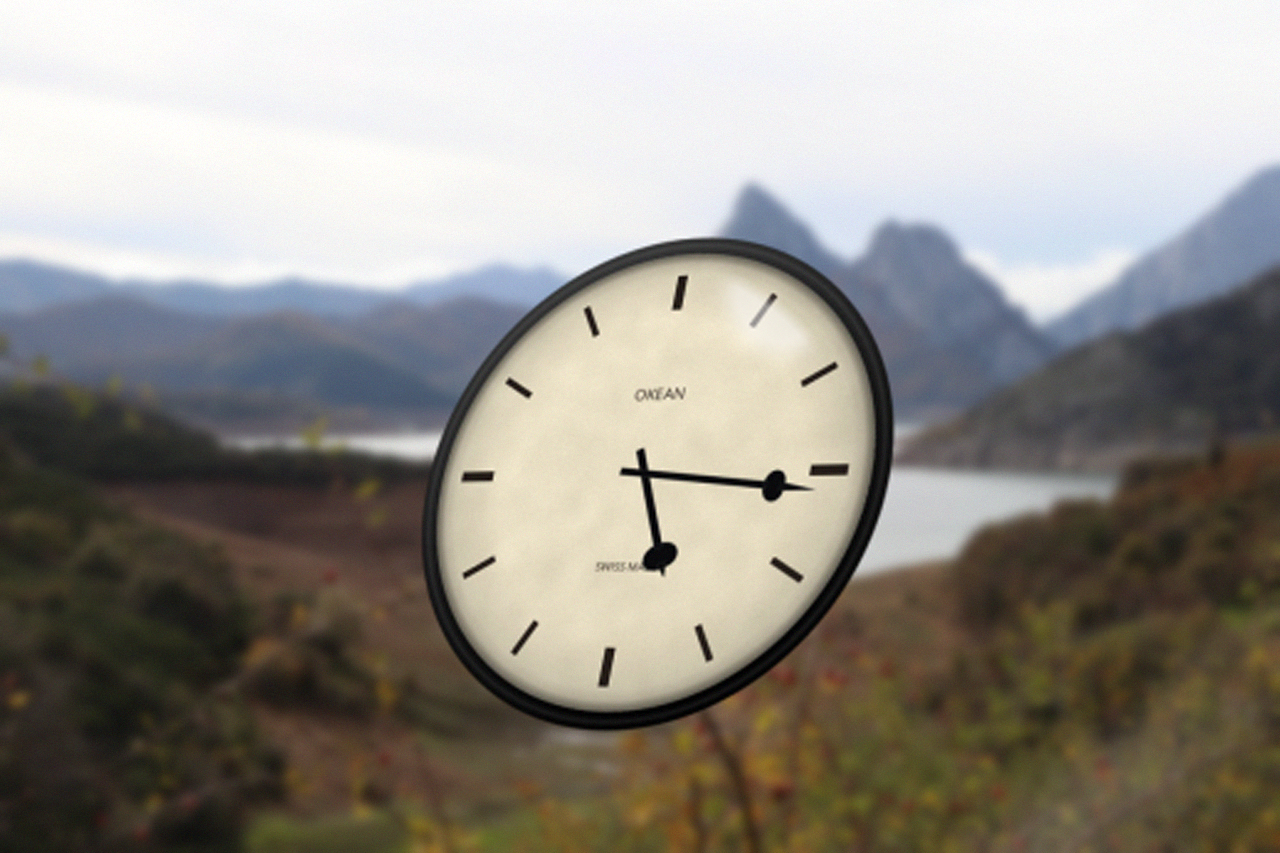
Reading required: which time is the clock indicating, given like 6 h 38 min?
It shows 5 h 16 min
